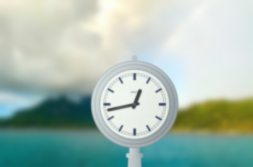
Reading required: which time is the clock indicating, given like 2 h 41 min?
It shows 12 h 43 min
